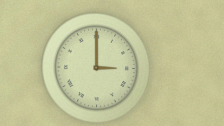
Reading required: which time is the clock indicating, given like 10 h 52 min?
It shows 3 h 00 min
